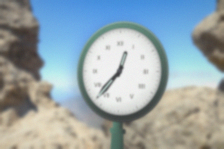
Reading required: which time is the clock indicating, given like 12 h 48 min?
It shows 12 h 37 min
